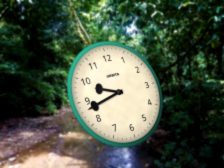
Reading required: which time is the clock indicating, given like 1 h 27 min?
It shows 9 h 43 min
